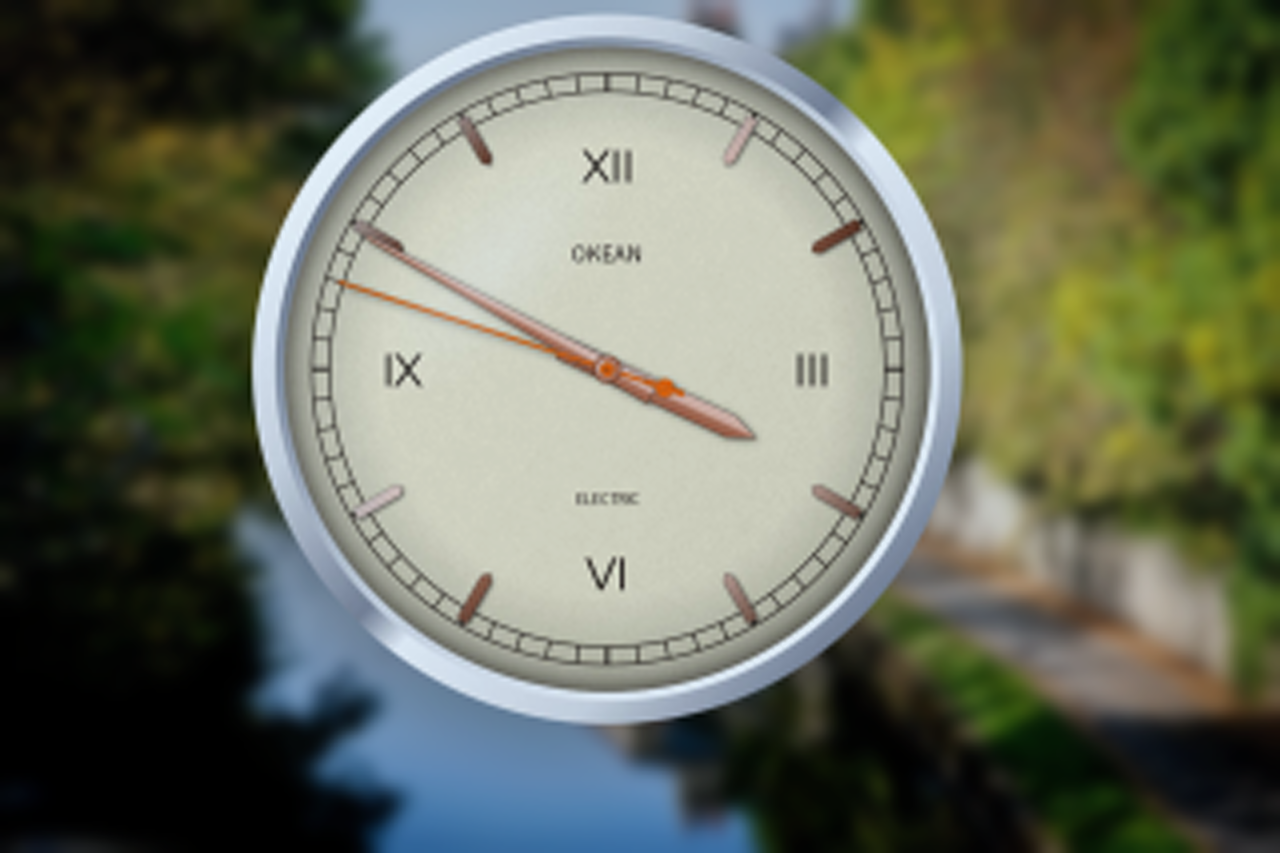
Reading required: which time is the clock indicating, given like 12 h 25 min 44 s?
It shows 3 h 49 min 48 s
